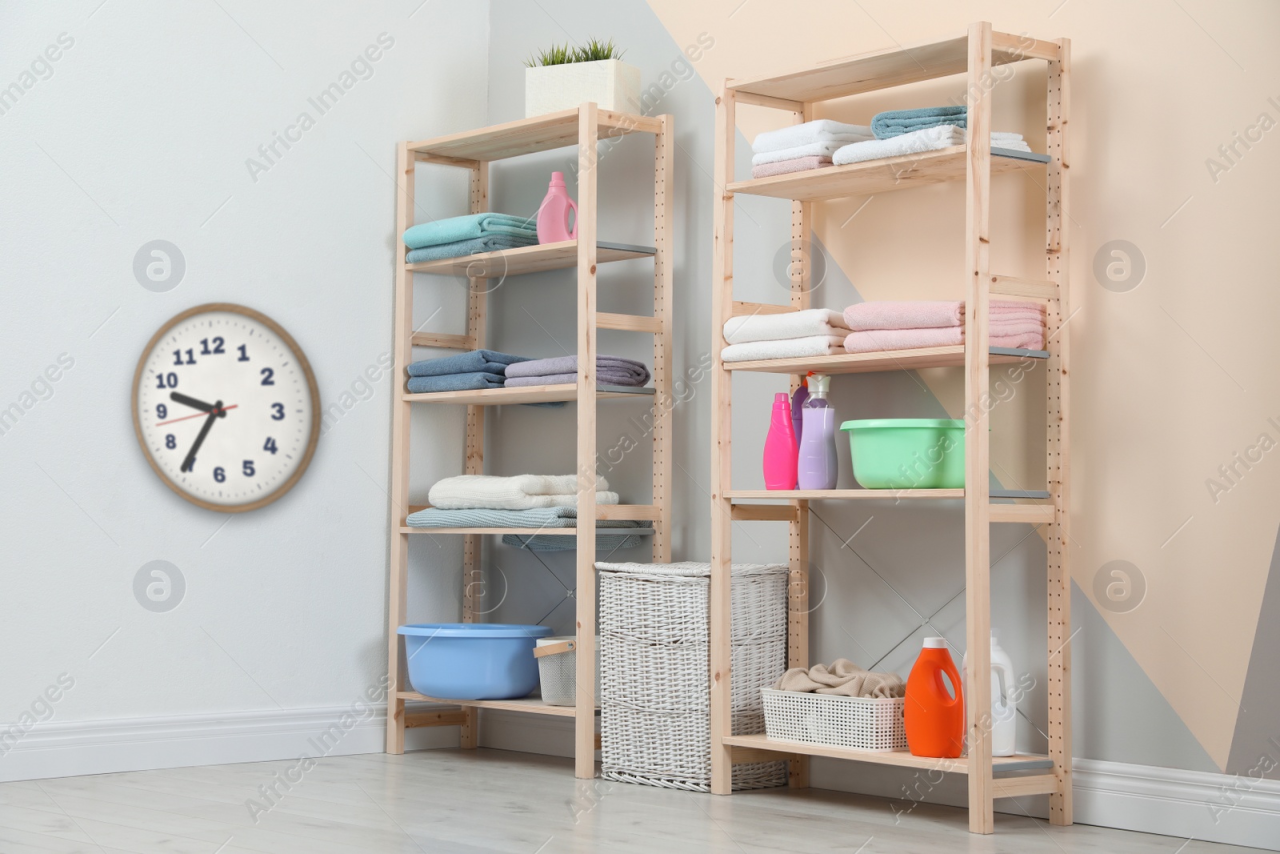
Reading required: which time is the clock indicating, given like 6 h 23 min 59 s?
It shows 9 h 35 min 43 s
